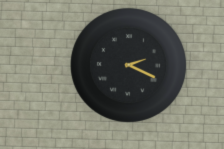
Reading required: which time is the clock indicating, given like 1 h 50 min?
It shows 2 h 19 min
